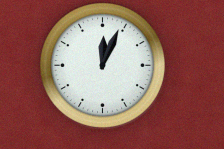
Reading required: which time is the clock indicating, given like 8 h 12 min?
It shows 12 h 04 min
